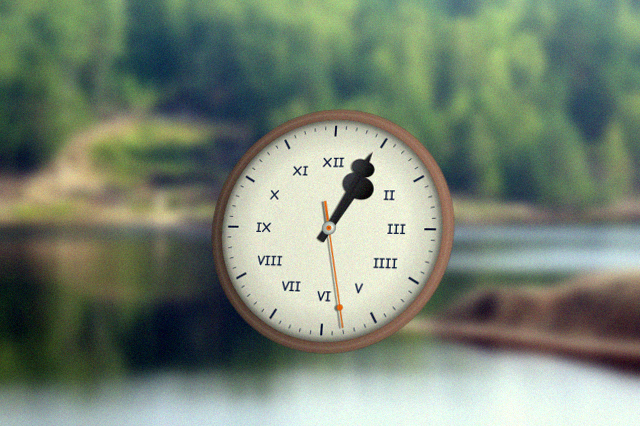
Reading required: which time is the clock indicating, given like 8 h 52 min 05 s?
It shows 1 h 04 min 28 s
